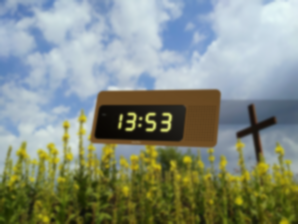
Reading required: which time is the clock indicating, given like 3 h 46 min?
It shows 13 h 53 min
